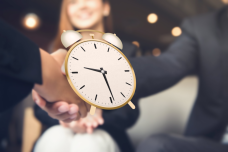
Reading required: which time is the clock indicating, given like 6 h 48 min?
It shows 9 h 29 min
